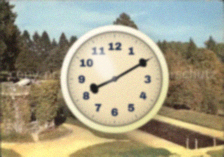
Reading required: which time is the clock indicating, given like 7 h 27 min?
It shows 8 h 10 min
